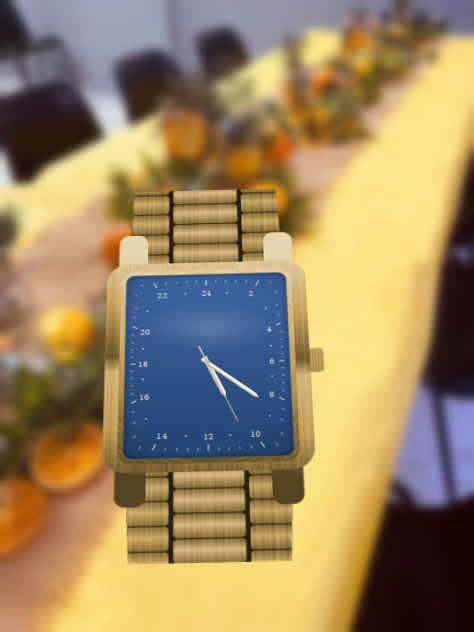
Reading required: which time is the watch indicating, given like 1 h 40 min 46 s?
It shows 10 h 21 min 26 s
